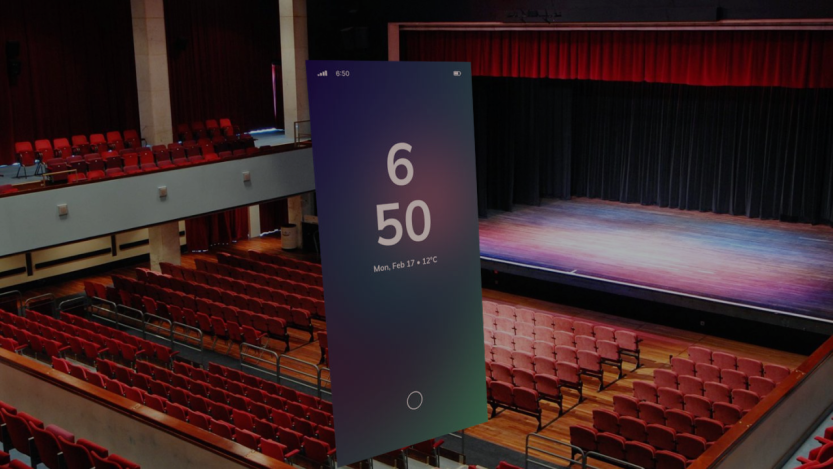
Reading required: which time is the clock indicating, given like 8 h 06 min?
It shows 6 h 50 min
